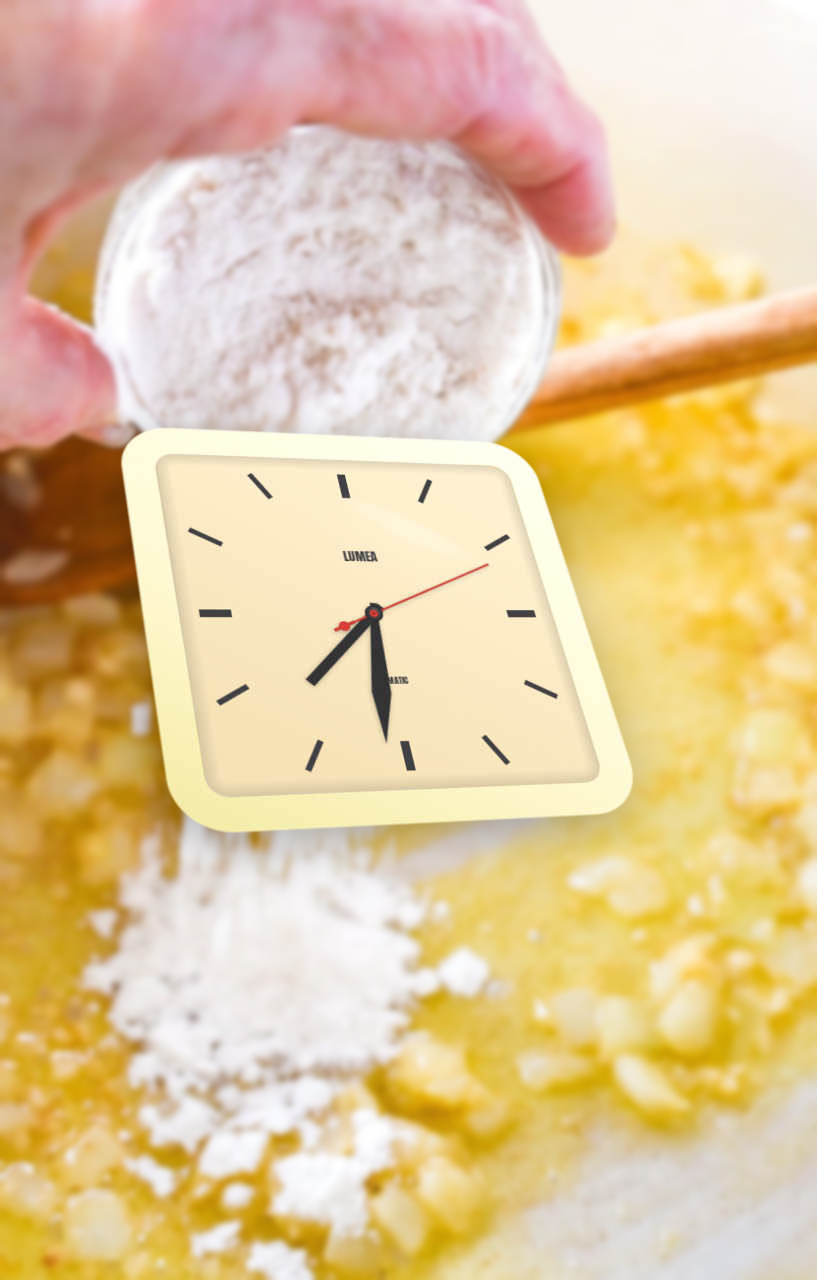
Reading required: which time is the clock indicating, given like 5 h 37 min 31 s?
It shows 7 h 31 min 11 s
